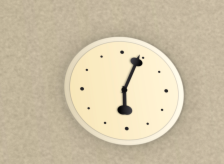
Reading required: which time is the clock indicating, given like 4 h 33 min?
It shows 6 h 04 min
